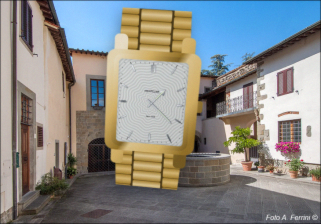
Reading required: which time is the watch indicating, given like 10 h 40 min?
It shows 1 h 22 min
